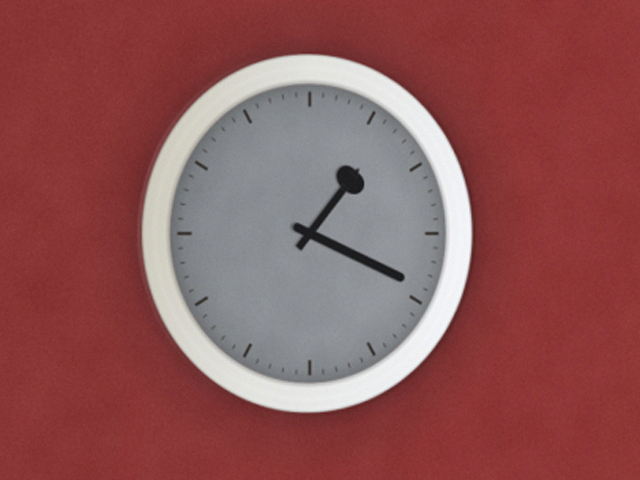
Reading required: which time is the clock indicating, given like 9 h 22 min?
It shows 1 h 19 min
